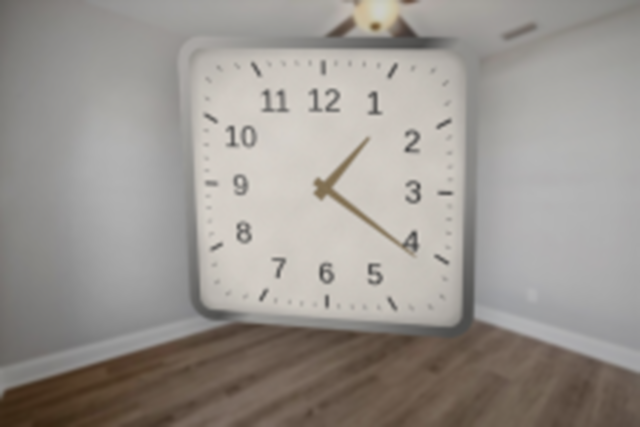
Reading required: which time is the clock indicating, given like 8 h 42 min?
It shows 1 h 21 min
